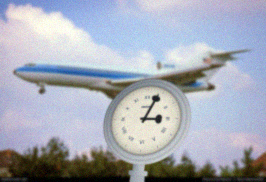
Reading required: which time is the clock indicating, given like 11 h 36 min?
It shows 3 h 04 min
